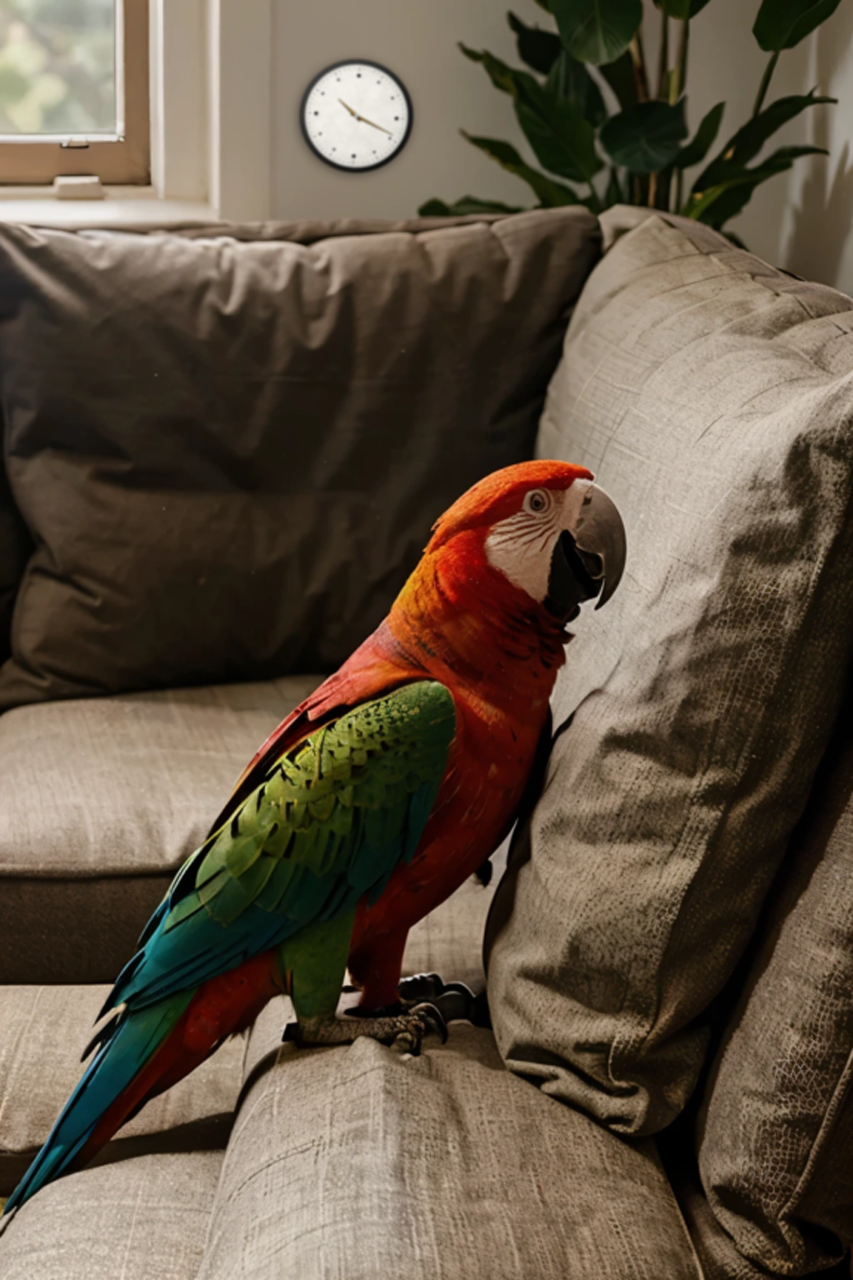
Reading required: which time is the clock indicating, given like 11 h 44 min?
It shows 10 h 19 min
